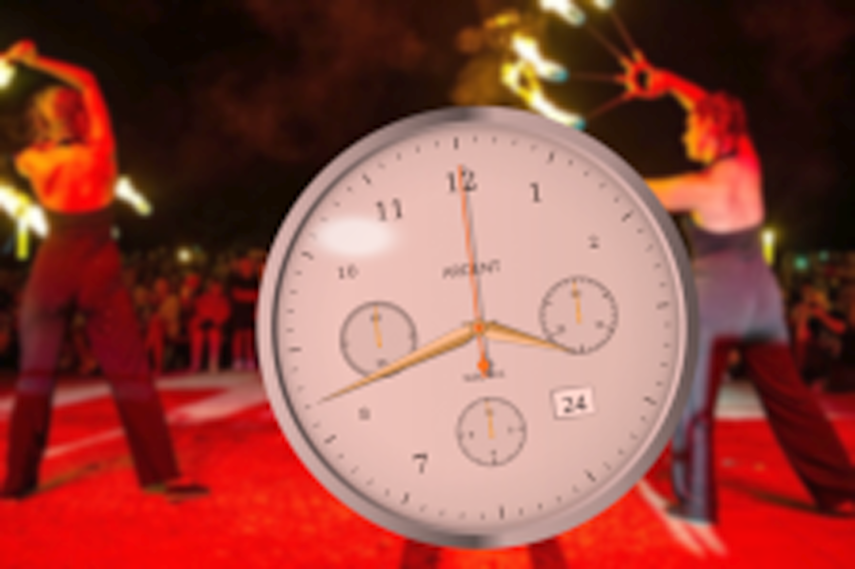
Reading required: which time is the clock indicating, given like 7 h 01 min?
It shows 3 h 42 min
